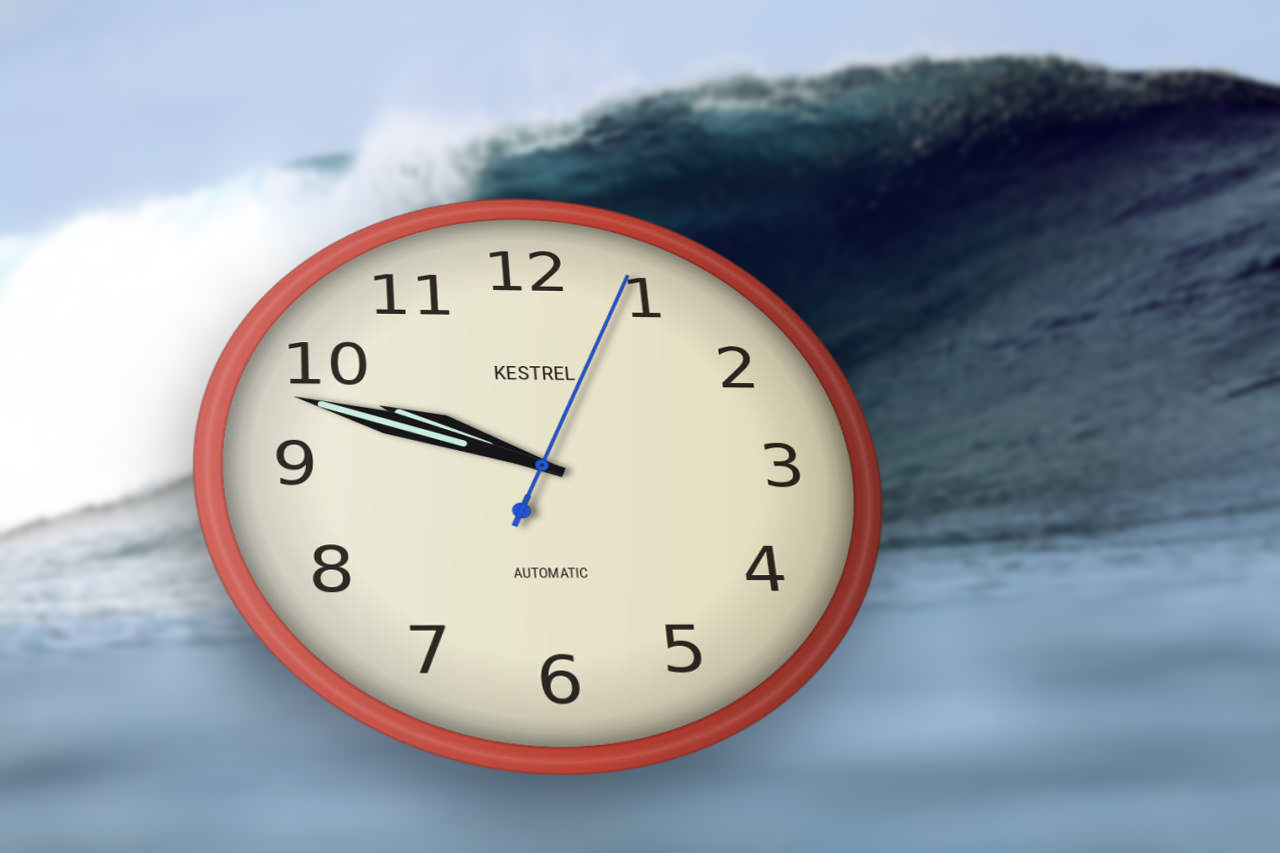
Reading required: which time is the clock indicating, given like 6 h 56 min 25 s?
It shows 9 h 48 min 04 s
